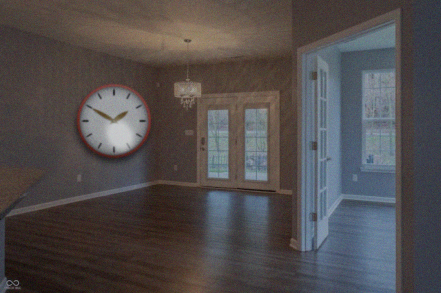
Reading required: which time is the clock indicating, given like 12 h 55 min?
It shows 1 h 50 min
